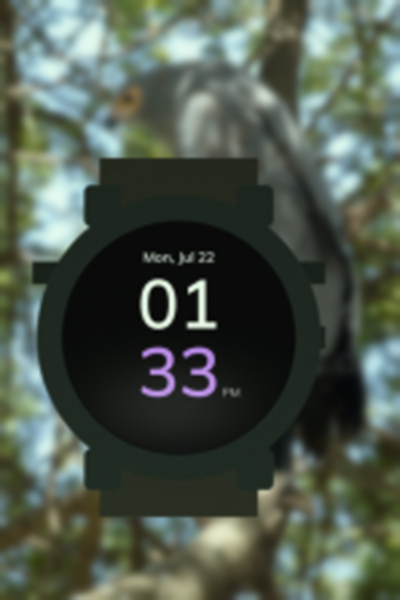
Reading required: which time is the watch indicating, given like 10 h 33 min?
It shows 1 h 33 min
